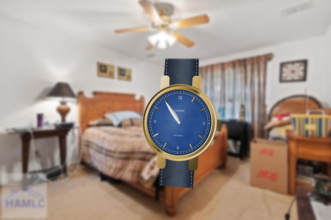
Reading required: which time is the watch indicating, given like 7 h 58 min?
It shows 10 h 54 min
